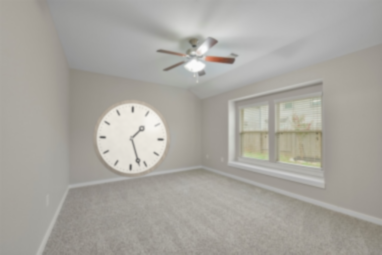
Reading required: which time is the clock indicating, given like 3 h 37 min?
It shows 1 h 27 min
